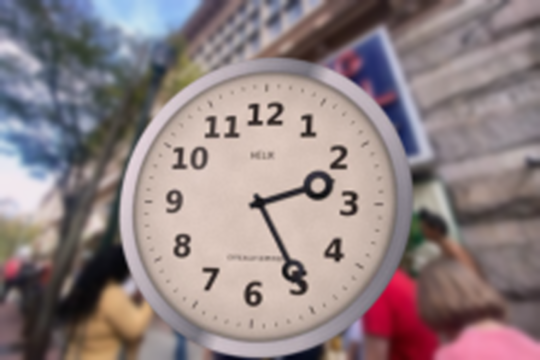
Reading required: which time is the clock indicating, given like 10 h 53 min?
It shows 2 h 25 min
